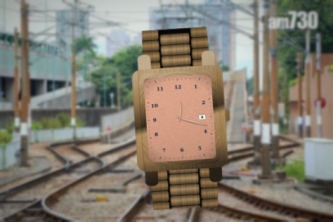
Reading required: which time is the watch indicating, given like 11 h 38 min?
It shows 12 h 18 min
